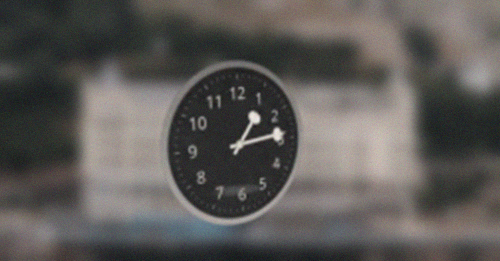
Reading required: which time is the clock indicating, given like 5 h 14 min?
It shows 1 h 14 min
